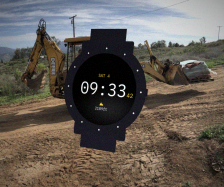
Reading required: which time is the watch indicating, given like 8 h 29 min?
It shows 9 h 33 min
